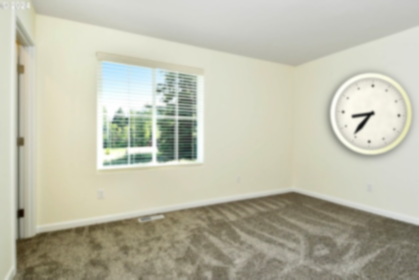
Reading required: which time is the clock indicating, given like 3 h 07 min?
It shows 8 h 36 min
